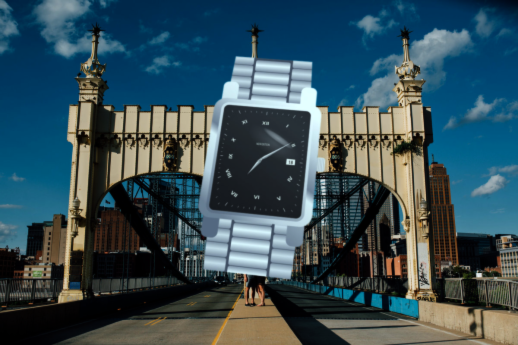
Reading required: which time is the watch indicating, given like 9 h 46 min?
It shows 7 h 09 min
